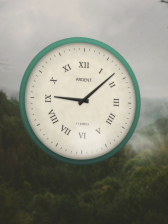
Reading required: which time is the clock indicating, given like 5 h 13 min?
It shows 9 h 08 min
